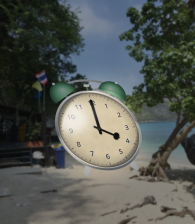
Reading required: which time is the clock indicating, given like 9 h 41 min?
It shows 4 h 00 min
